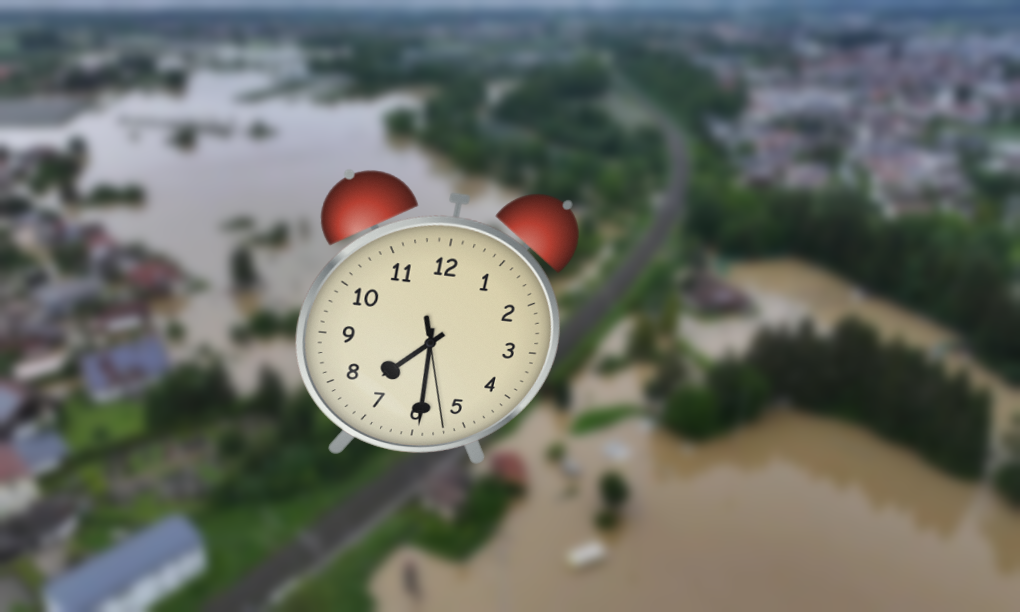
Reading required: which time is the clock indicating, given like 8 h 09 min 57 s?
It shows 7 h 29 min 27 s
